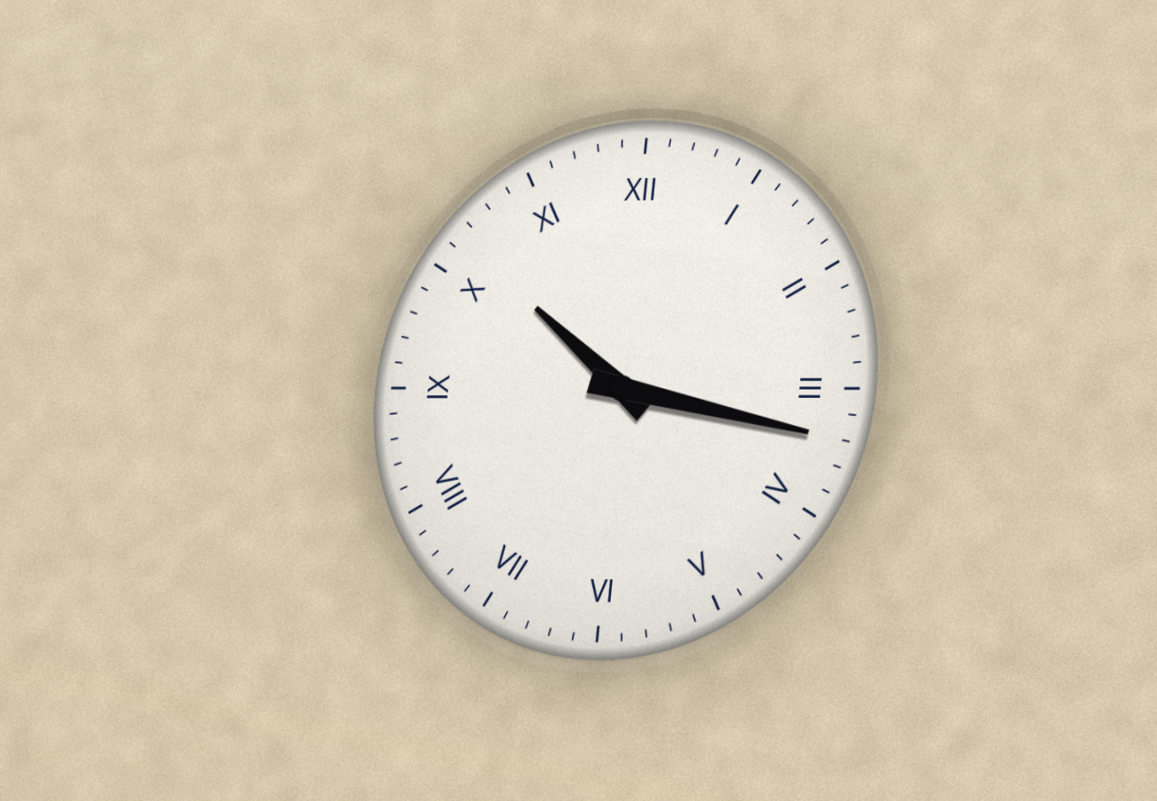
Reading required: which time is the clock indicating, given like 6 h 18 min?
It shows 10 h 17 min
